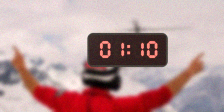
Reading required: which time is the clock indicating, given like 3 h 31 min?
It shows 1 h 10 min
